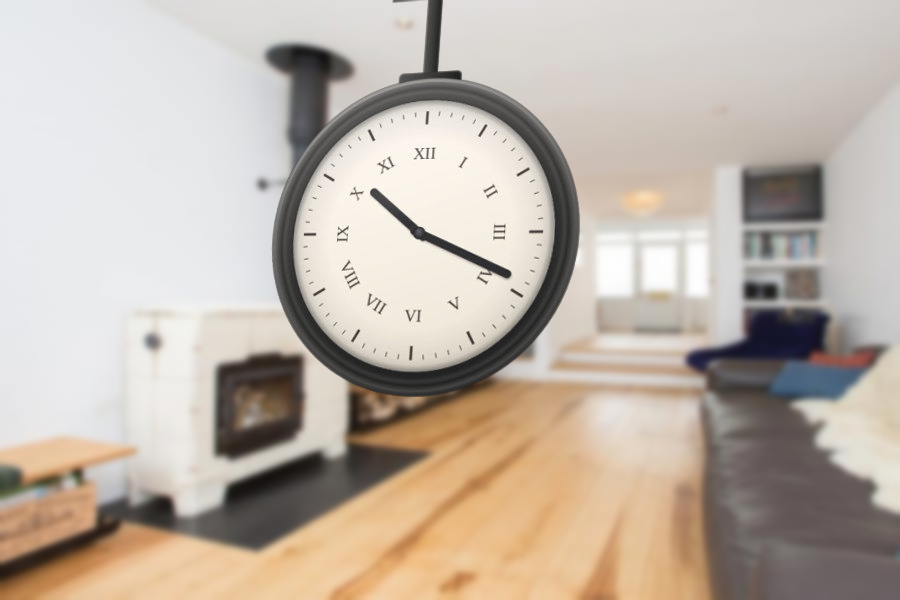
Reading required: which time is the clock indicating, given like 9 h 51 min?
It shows 10 h 19 min
